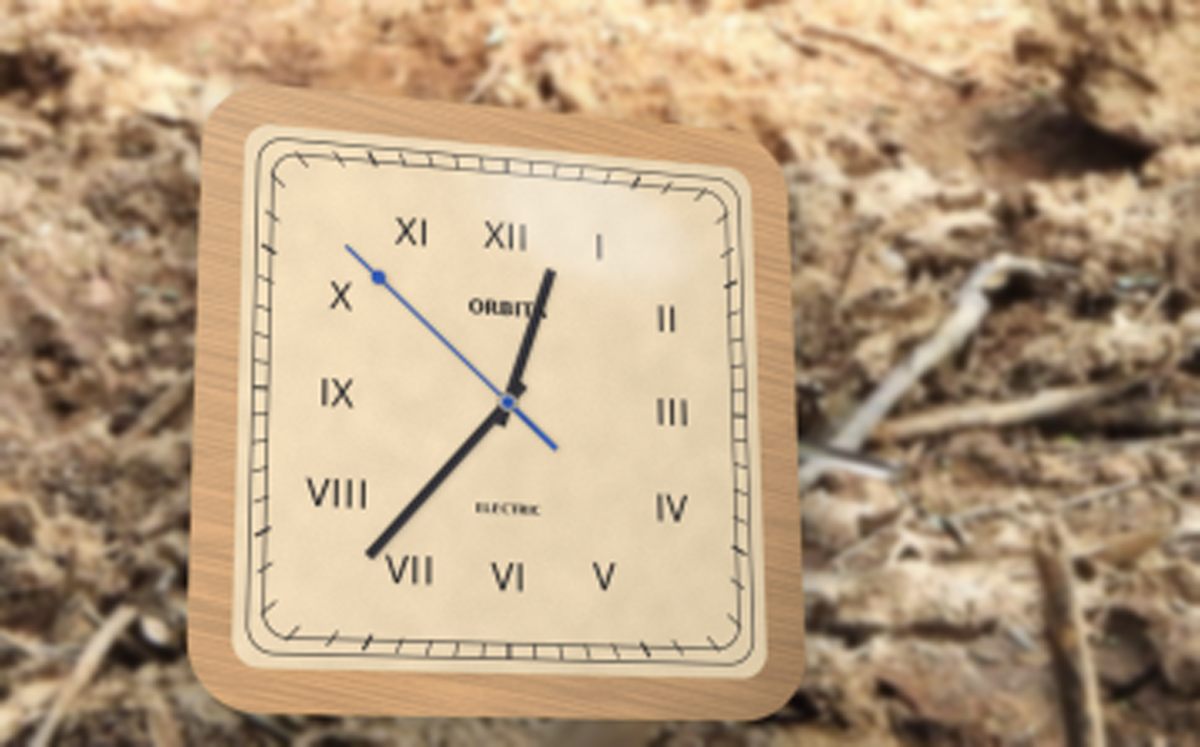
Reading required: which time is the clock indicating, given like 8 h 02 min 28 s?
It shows 12 h 36 min 52 s
